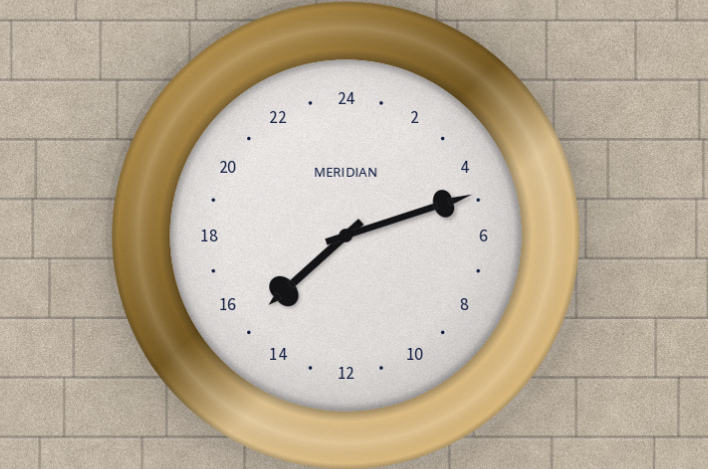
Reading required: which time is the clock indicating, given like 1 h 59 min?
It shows 15 h 12 min
